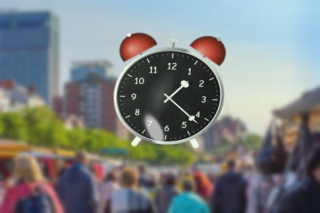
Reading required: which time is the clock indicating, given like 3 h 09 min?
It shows 1 h 22 min
